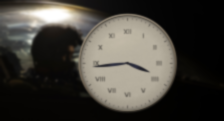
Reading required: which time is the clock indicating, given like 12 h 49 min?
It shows 3 h 44 min
